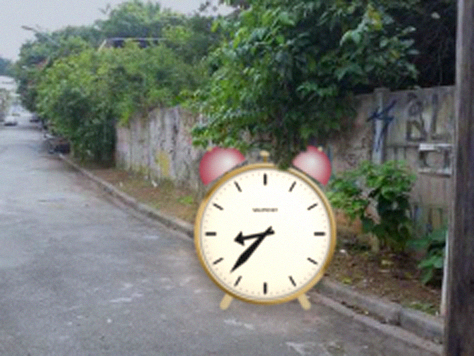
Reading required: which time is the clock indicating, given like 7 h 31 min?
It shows 8 h 37 min
